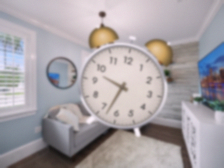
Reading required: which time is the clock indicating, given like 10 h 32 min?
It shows 9 h 33 min
